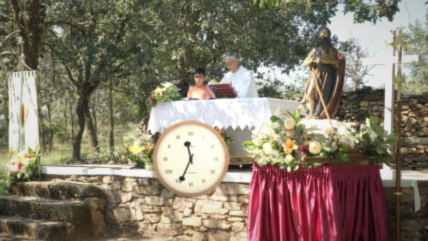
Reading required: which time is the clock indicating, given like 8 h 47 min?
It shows 11 h 34 min
